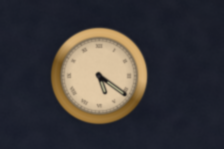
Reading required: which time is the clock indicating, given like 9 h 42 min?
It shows 5 h 21 min
